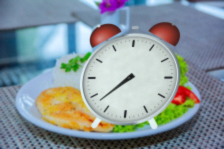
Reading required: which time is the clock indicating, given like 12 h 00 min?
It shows 7 h 38 min
